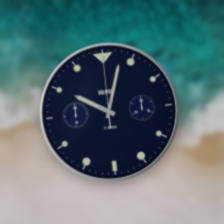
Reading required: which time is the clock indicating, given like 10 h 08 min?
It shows 10 h 03 min
